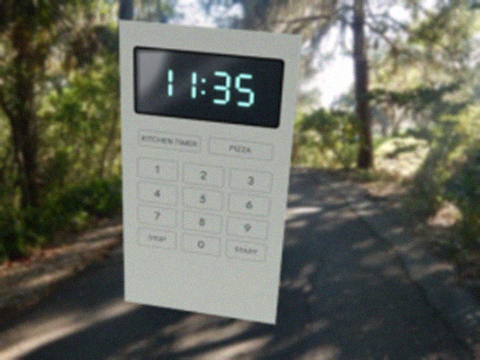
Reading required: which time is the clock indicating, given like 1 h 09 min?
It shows 11 h 35 min
